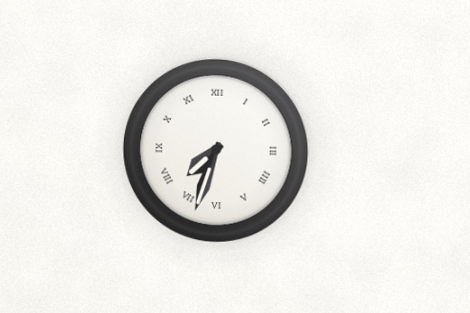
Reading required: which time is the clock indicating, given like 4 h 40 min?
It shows 7 h 33 min
